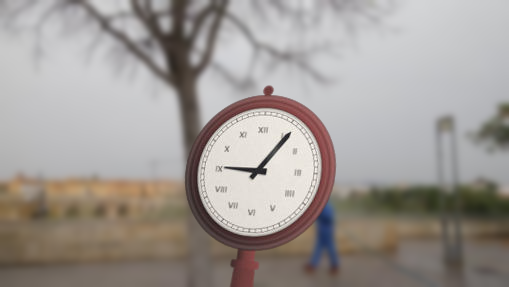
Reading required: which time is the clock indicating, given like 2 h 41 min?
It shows 9 h 06 min
